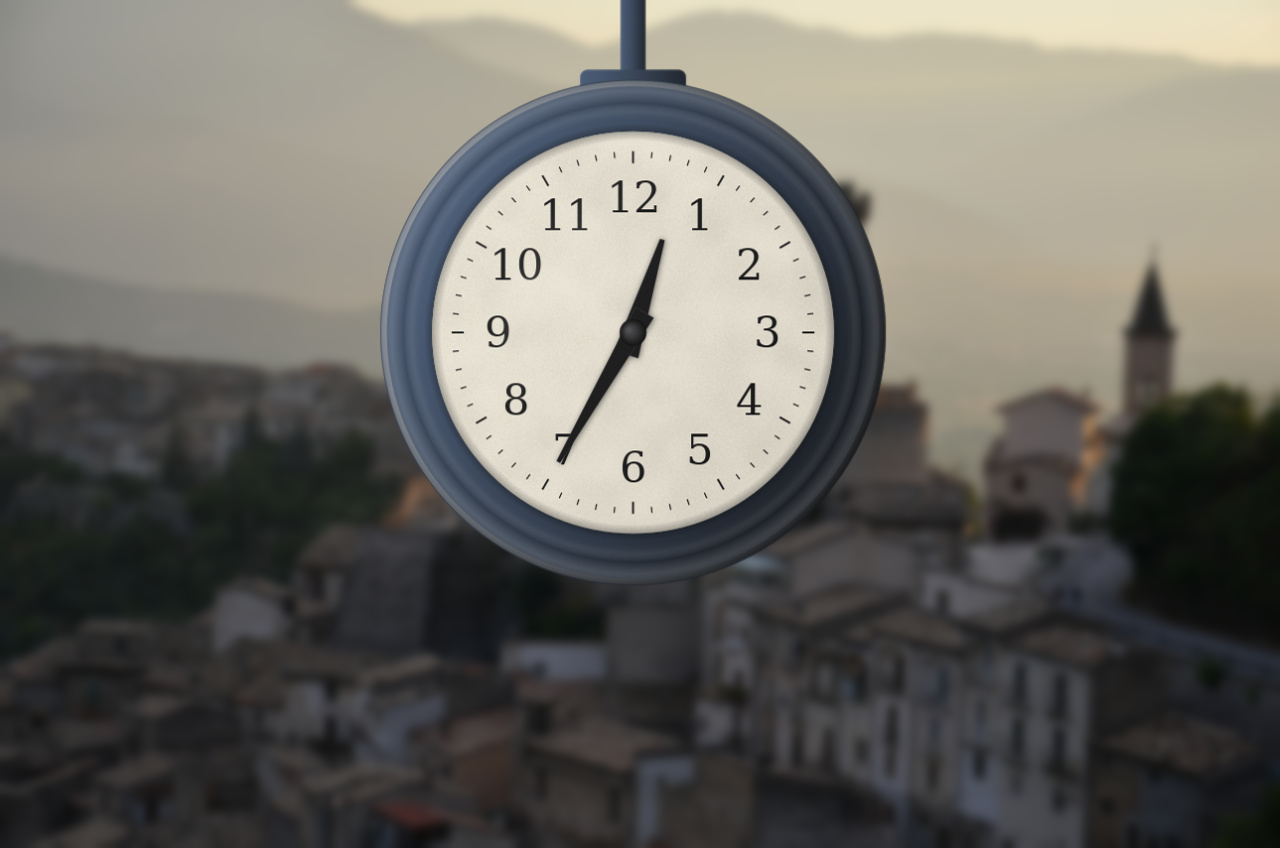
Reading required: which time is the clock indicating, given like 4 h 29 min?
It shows 12 h 35 min
